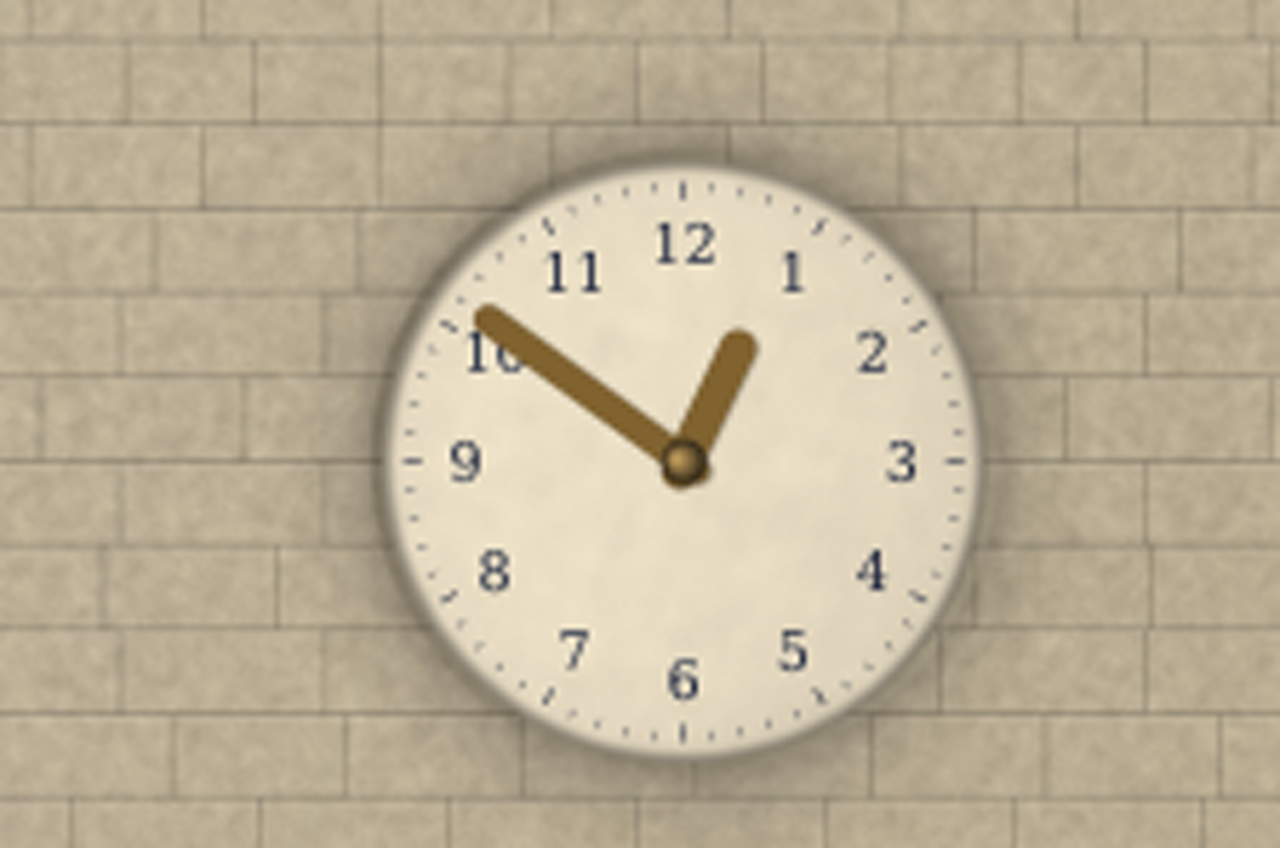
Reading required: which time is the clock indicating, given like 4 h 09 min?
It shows 12 h 51 min
